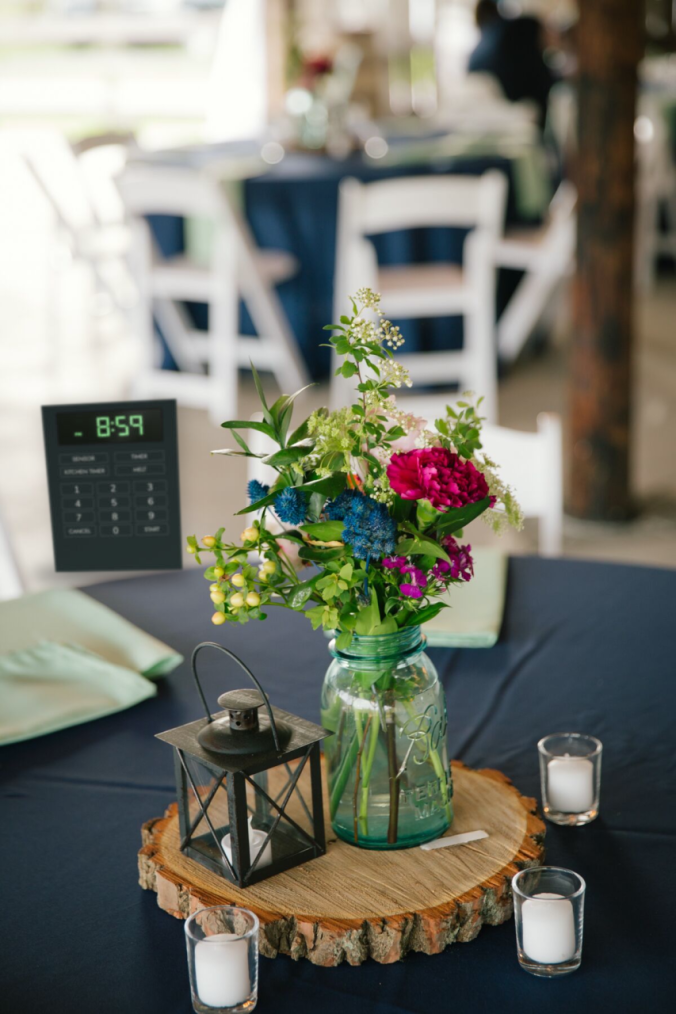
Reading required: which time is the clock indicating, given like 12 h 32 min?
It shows 8 h 59 min
